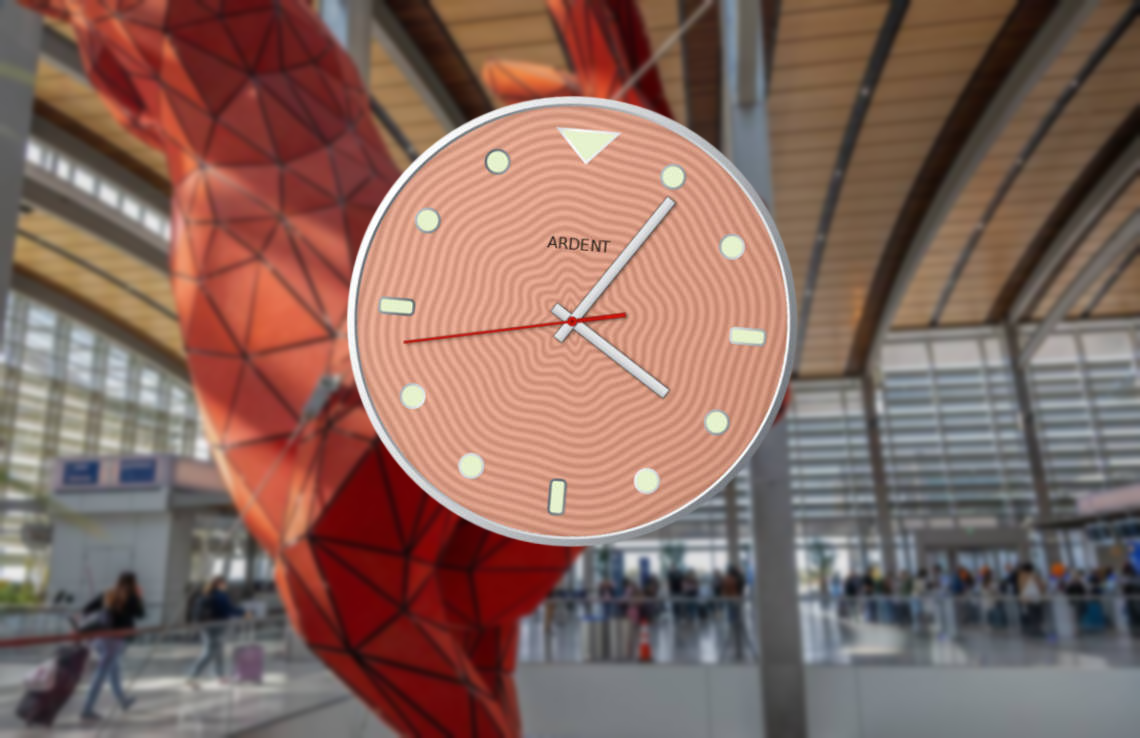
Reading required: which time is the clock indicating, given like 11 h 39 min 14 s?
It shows 4 h 05 min 43 s
